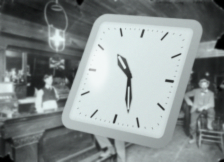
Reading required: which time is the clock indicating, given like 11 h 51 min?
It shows 10 h 27 min
